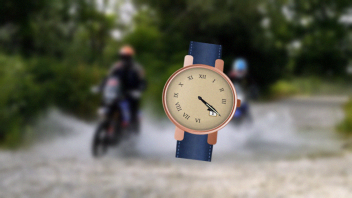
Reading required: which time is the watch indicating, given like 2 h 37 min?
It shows 4 h 21 min
